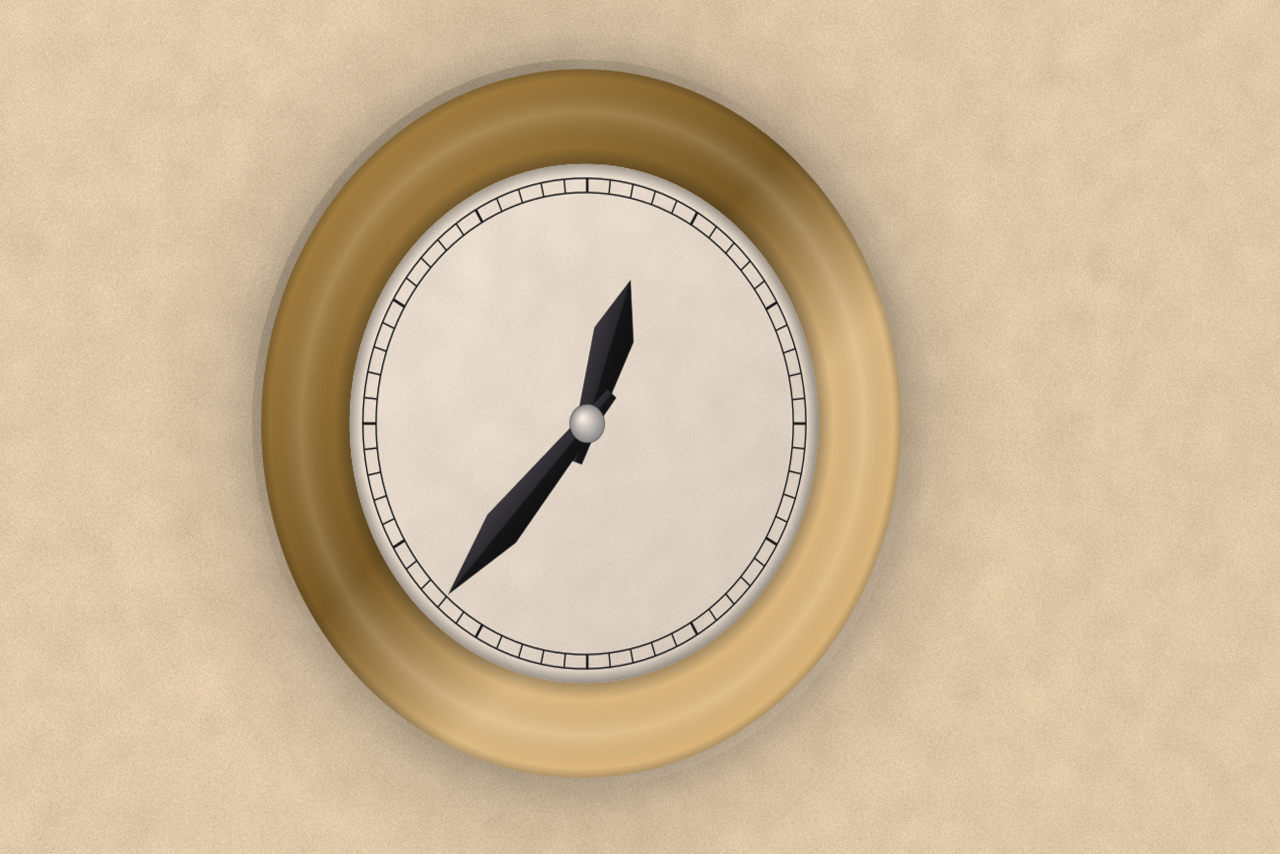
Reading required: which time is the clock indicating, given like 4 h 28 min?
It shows 12 h 37 min
